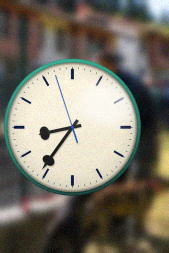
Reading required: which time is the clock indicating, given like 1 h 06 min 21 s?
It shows 8 h 35 min 57 s
